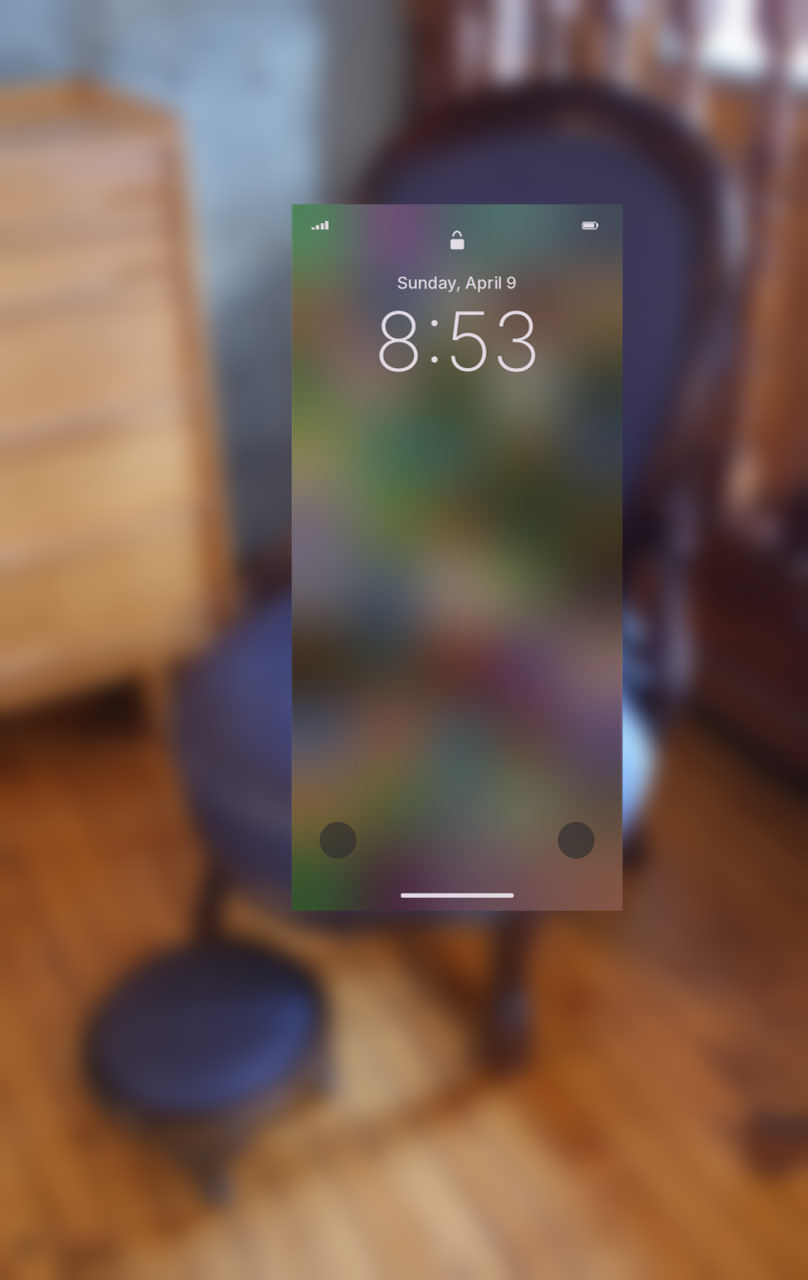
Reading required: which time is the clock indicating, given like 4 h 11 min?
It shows 8 h 53 min
